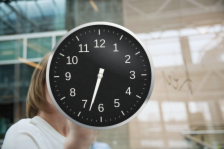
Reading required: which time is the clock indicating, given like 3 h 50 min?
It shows 6 h 33 min
